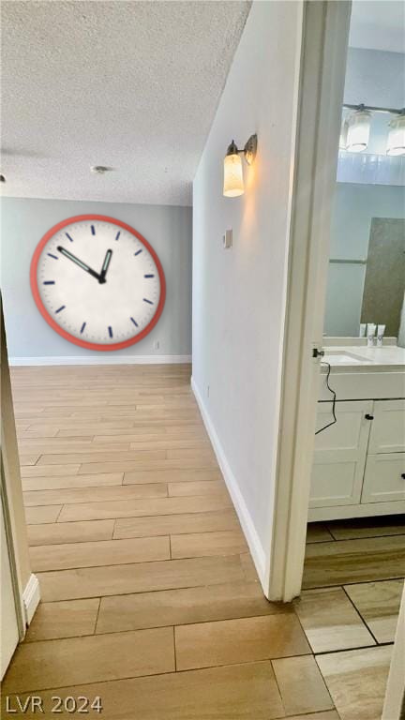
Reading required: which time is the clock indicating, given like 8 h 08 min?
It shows 12 h 52 min
